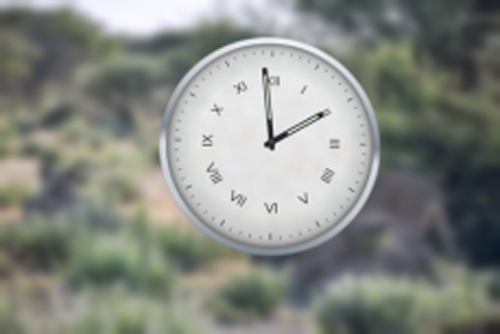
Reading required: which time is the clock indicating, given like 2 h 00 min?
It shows 1 h 59 min
